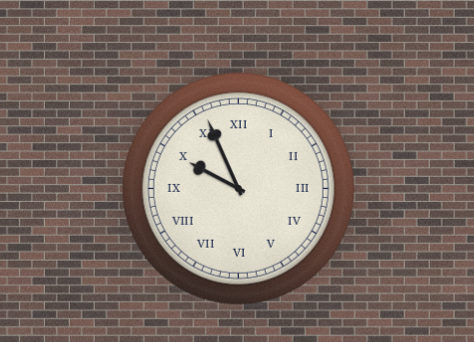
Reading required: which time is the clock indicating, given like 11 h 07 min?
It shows 9 h 56 min
